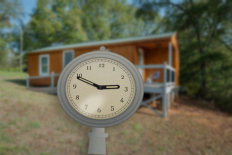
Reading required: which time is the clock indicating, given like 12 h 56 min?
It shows 2 h 49 min
